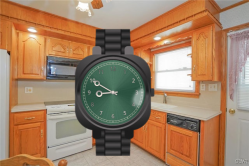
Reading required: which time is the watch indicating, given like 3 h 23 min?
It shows 8 h 50 min
